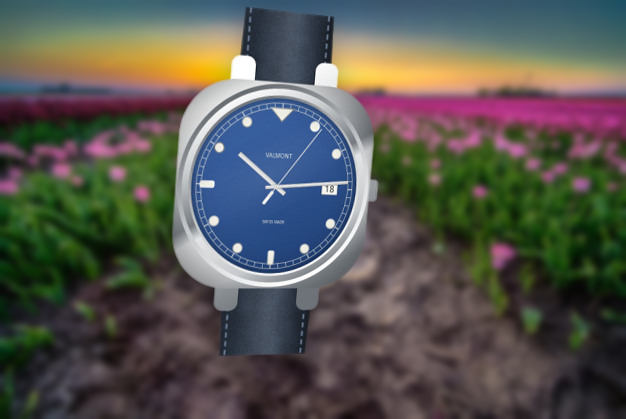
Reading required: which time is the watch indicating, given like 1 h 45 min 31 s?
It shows 10 h 14 min 06 s
